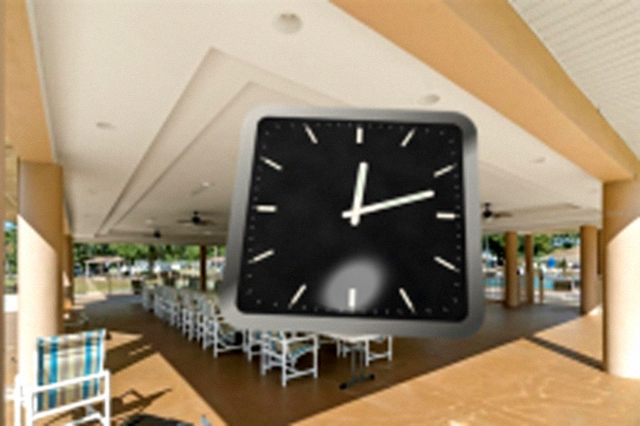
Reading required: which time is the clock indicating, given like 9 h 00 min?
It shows 12 h 12 min
